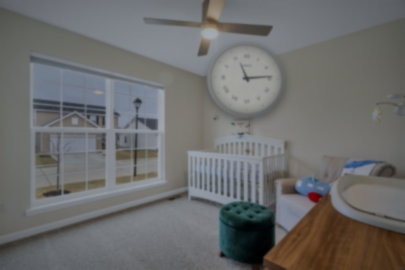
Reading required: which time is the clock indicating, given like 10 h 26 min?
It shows 11 h 14 min
